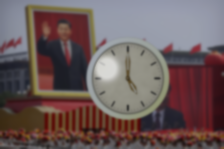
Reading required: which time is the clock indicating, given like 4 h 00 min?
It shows 5 h 00 min
